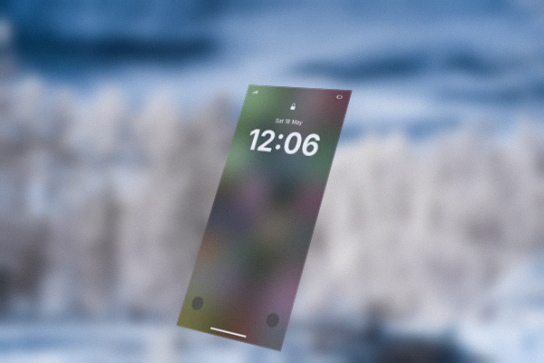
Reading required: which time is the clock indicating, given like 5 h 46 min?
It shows 12 h 06 min
